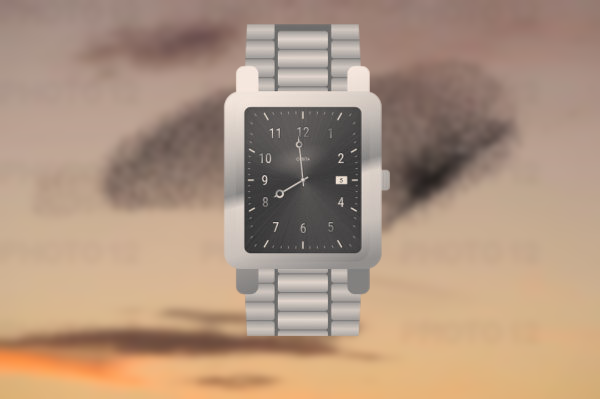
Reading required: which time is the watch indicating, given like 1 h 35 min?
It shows 7 h 59 min
